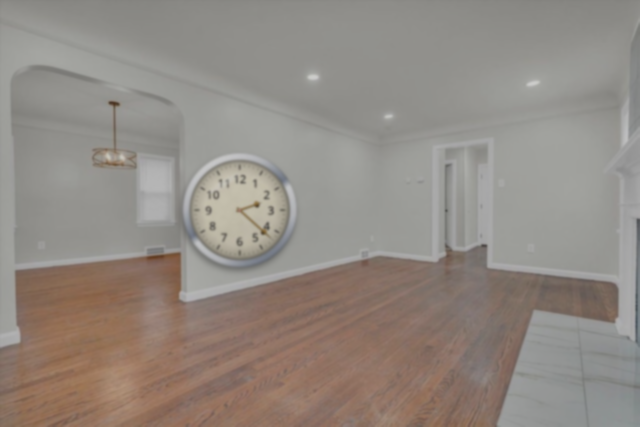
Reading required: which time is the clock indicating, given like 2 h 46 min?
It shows 2 h 22 min
